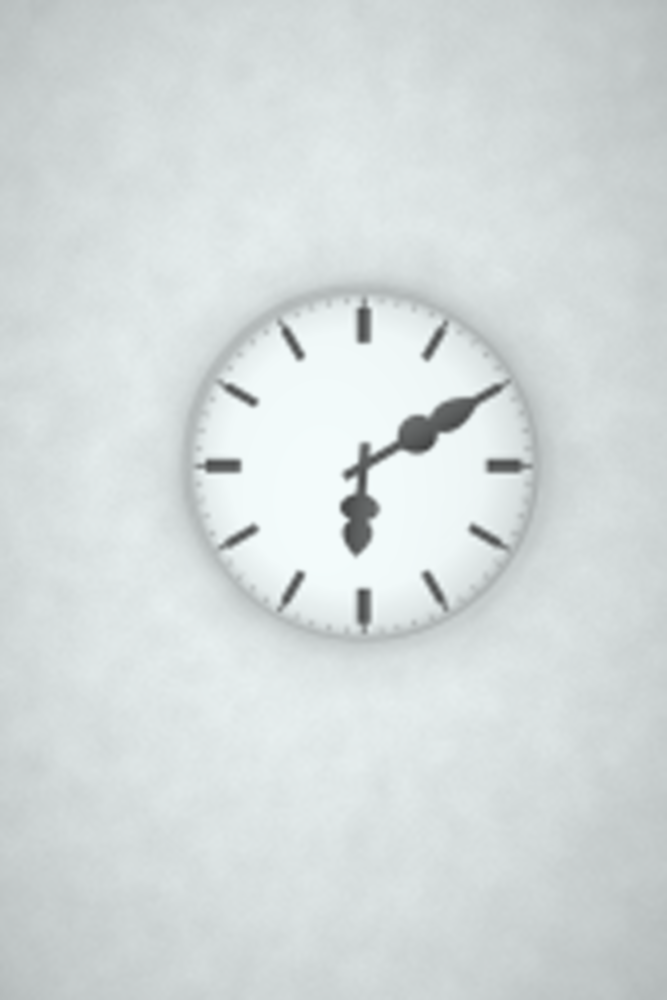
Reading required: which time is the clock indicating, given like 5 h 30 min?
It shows 6 h 10 min
